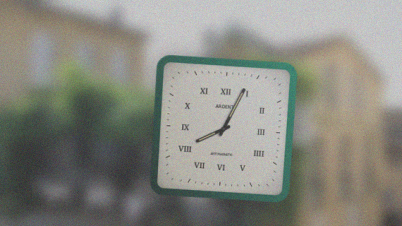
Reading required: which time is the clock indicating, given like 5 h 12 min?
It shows 8 h 04 min
